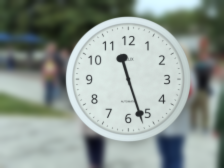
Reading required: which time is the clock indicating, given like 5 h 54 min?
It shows 11 h 27 min
